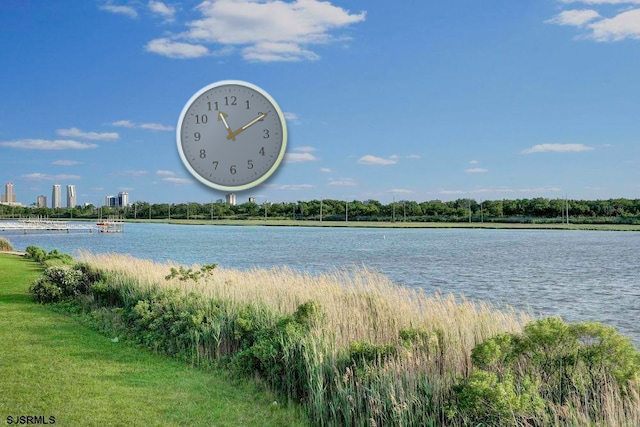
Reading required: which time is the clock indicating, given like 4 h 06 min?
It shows 11 h 10 min
